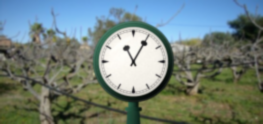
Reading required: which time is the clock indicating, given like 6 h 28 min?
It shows 11 h 05 min
